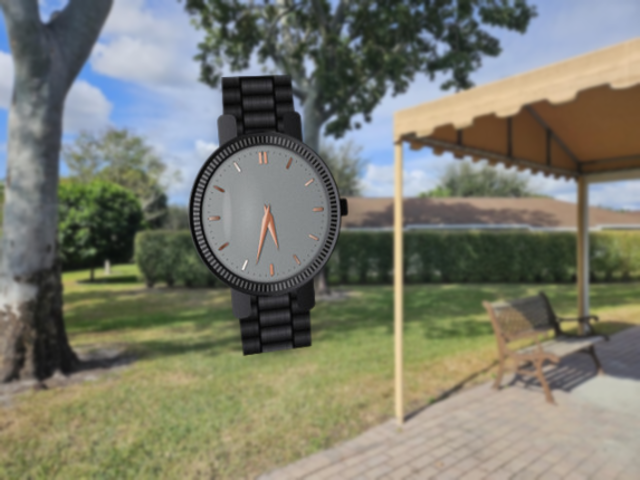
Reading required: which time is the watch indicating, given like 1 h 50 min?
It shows 5 h 33 min
